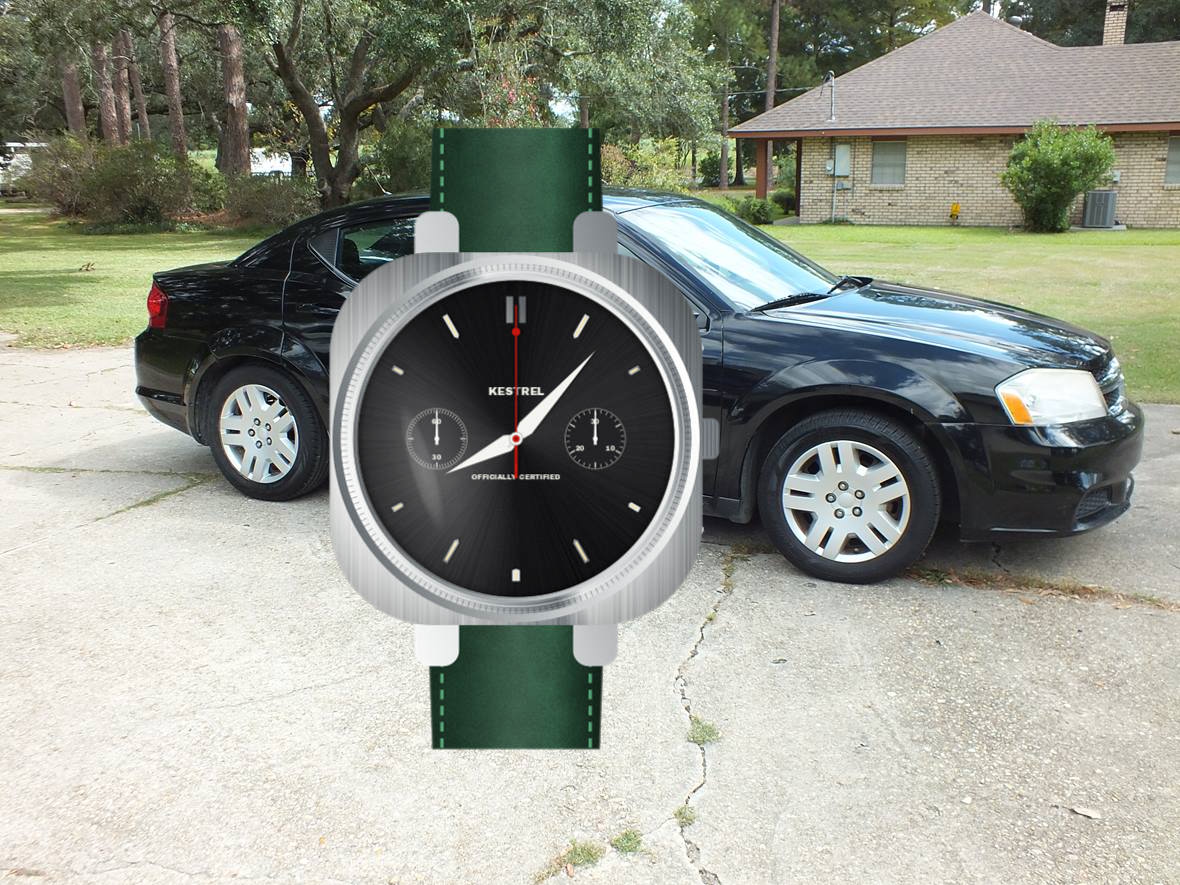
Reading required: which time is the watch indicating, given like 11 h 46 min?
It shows 8 h 07 min
